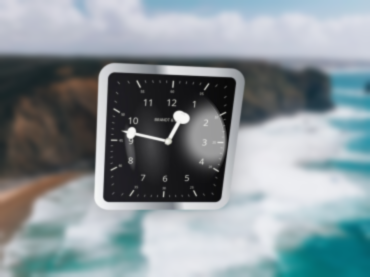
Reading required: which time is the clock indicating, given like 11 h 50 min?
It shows 12 h 47 min
